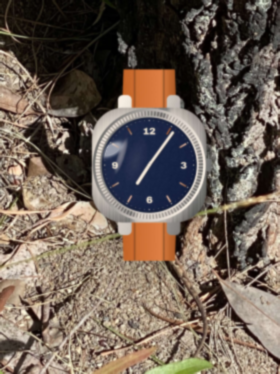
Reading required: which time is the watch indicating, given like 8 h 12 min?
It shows 7 h 06 min
